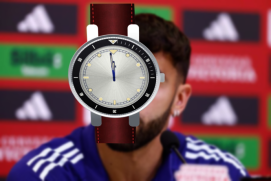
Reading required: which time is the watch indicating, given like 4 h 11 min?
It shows 11 h 59 min
